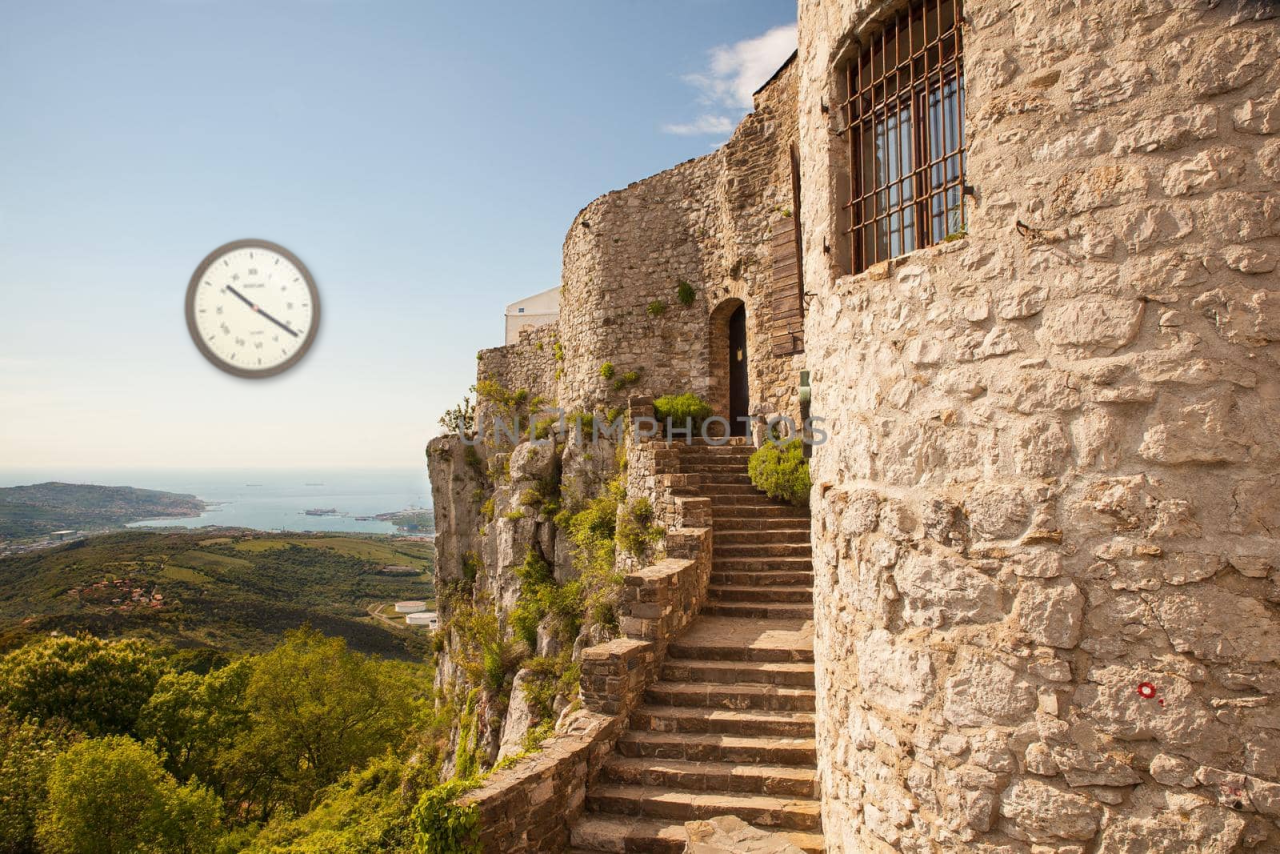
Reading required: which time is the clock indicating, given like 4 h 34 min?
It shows 10 h 21 min
